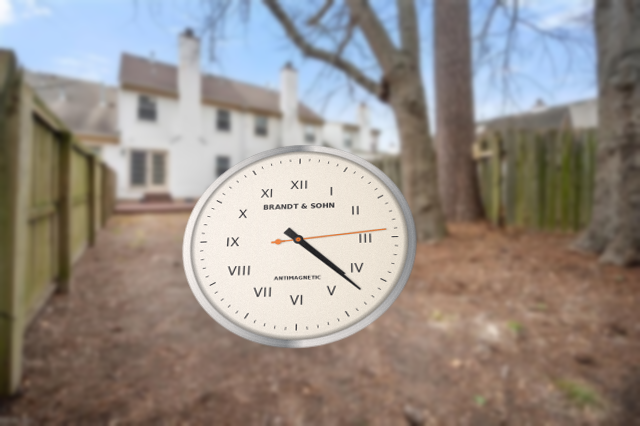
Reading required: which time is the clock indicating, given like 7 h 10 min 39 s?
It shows 4 h 22 min 14 s
